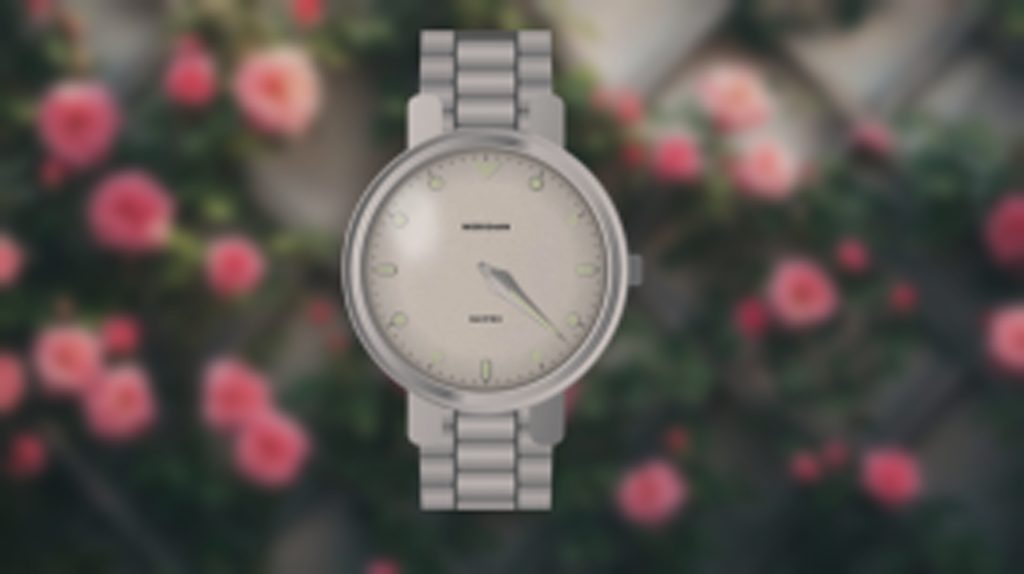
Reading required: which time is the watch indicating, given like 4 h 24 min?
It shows 4 h 22 min
